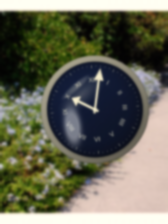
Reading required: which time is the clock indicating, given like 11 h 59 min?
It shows 10 h 02 min
